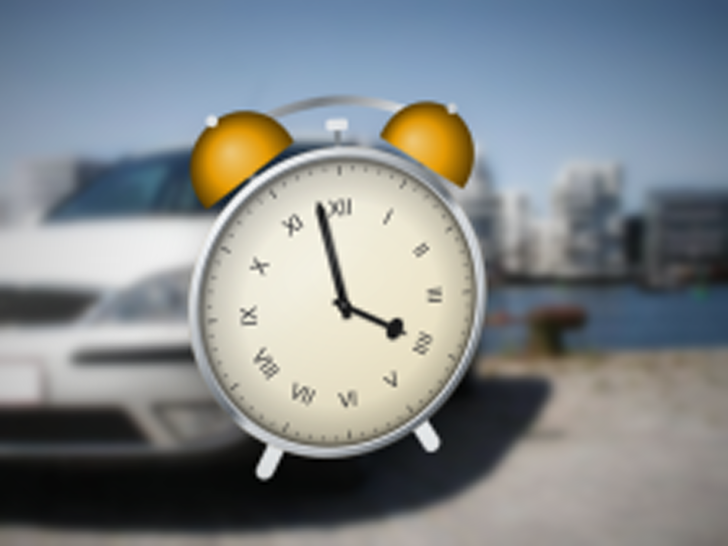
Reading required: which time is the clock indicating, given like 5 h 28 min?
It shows 3 h 58 min
